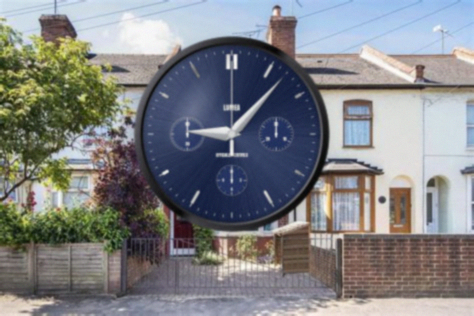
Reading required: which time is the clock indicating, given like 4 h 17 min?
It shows 9 h 07 min
